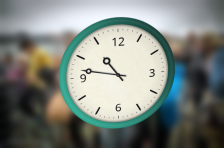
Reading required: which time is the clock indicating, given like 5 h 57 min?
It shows 10 h 47 min
